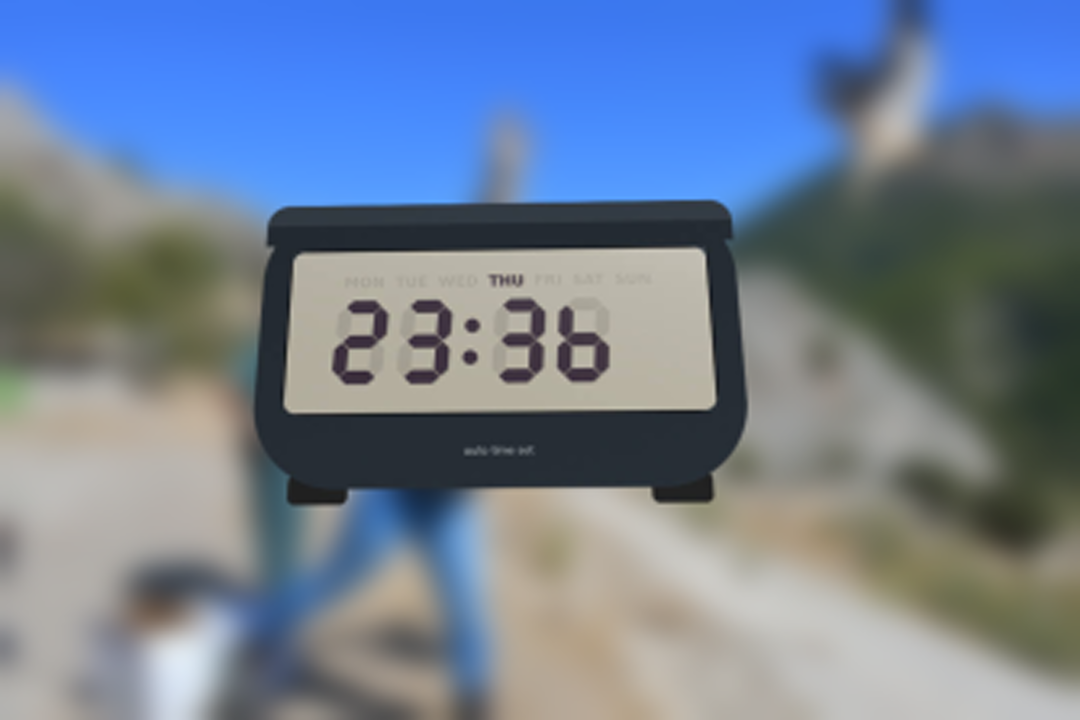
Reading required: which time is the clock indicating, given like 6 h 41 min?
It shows 23 h 36 min
